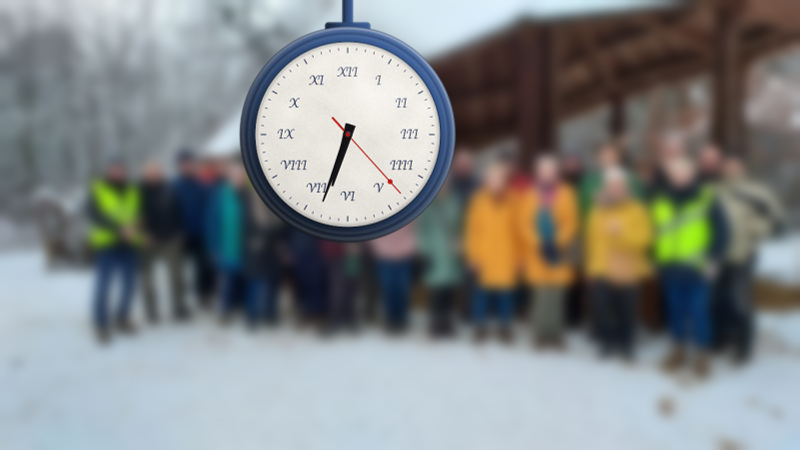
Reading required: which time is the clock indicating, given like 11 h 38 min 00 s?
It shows 6 h 33 min 23 s
